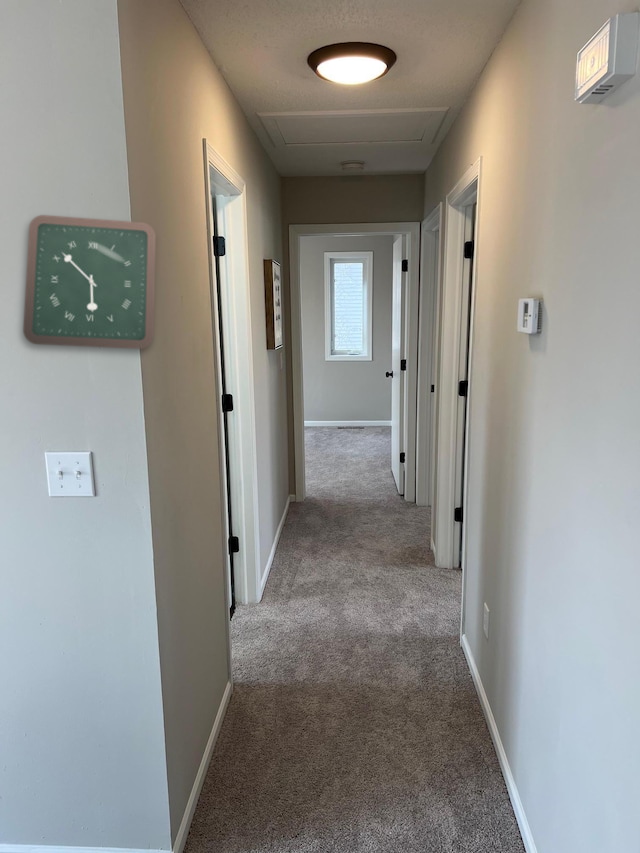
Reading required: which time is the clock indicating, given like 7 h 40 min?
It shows 5 h 52 min
